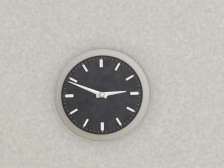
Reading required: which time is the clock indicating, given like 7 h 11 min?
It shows 2 h 49 min
